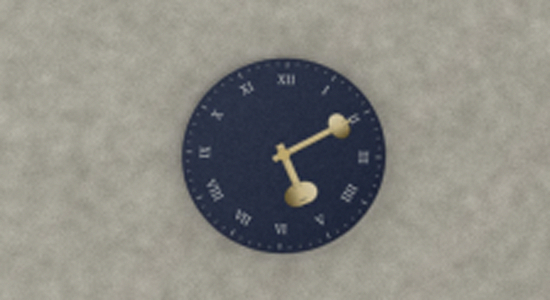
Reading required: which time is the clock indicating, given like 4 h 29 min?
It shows 5 h 10 min
